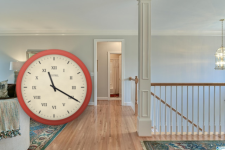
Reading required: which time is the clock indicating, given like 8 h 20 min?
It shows 11 h 20 min
